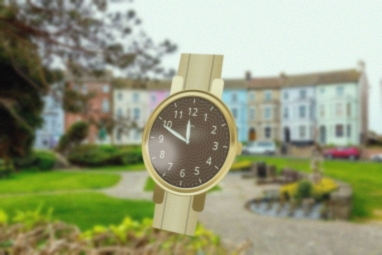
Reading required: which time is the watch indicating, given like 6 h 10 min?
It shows 11 h 49 min
